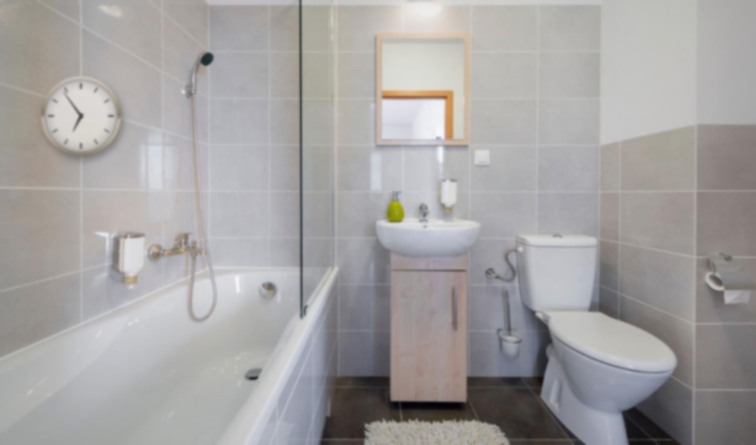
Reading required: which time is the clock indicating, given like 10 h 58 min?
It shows 6 h 54 min
